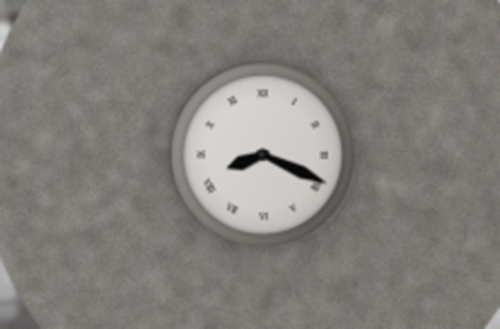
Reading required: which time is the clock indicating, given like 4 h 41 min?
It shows 8 h 19 min
